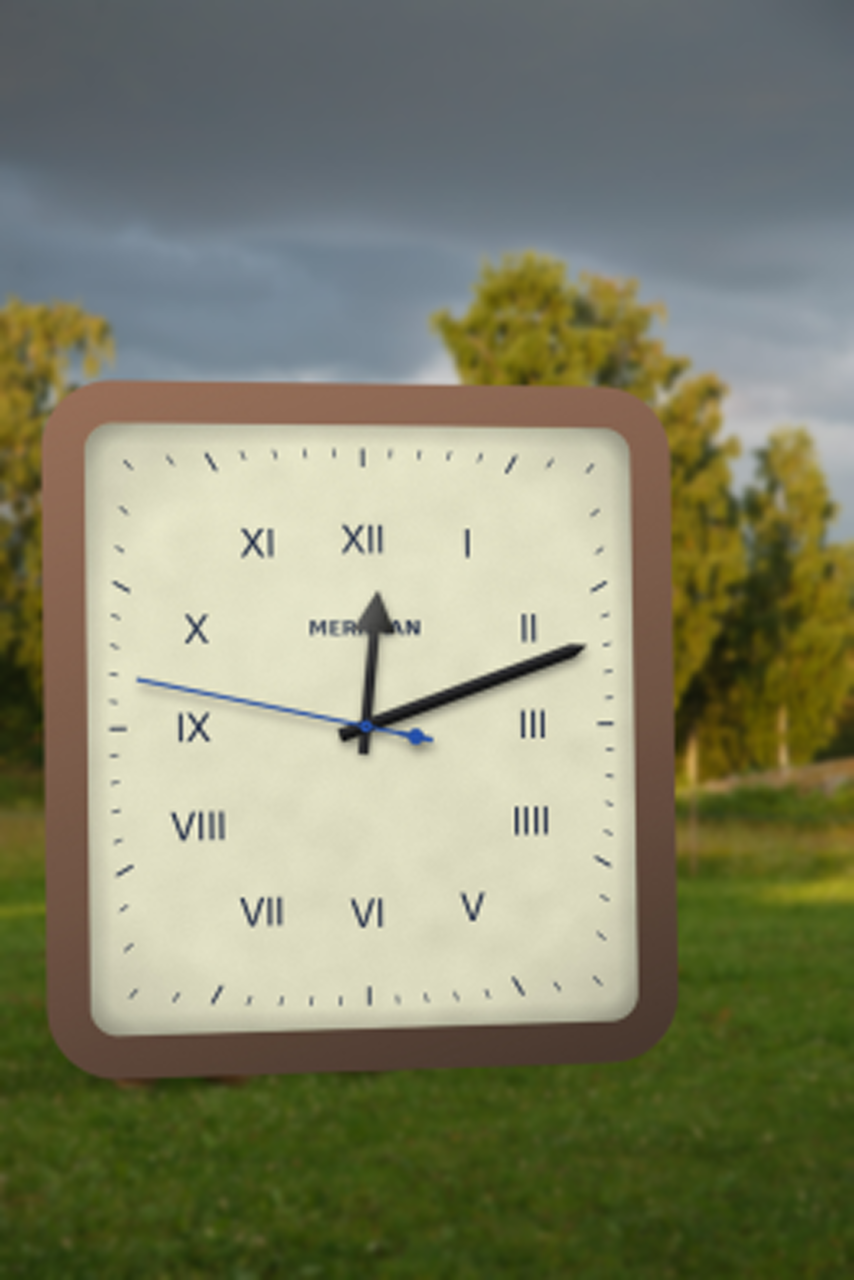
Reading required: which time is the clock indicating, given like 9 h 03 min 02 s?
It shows 12 h 11 min 47 s
